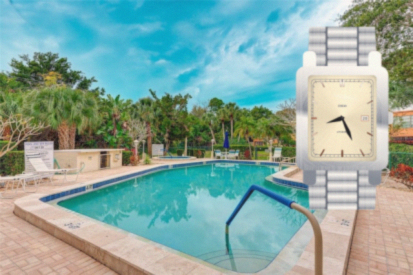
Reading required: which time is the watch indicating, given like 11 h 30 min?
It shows 8 h 26 min
